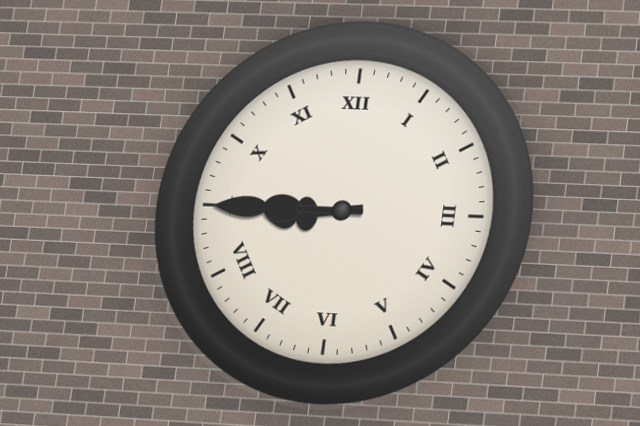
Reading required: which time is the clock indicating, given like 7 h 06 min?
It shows 8 h 45 min
